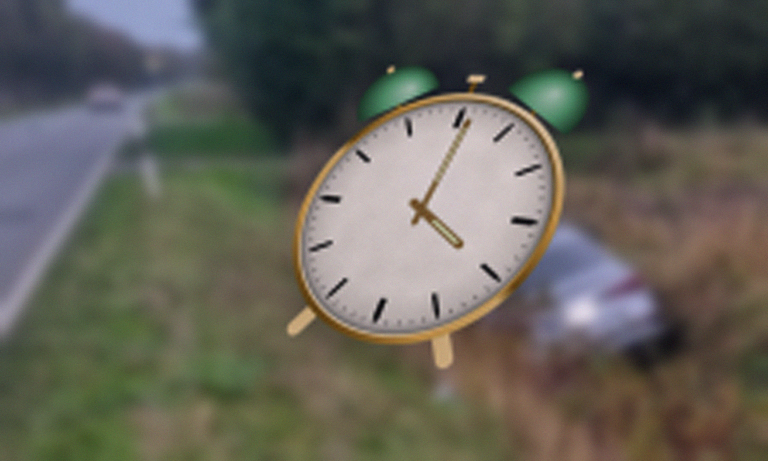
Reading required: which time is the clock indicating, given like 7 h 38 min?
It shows 4 h 01 min
